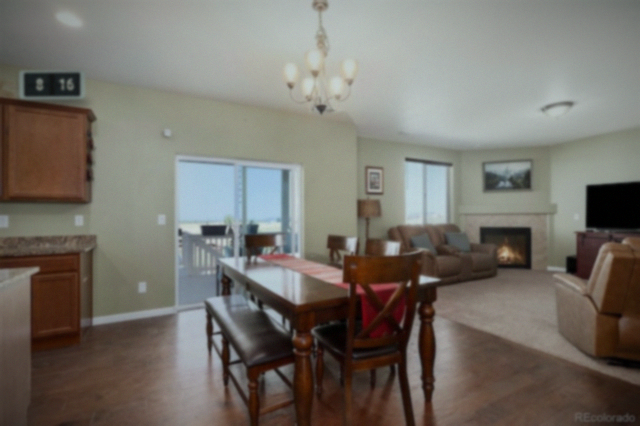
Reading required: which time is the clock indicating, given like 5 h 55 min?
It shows 8 h 16 min
